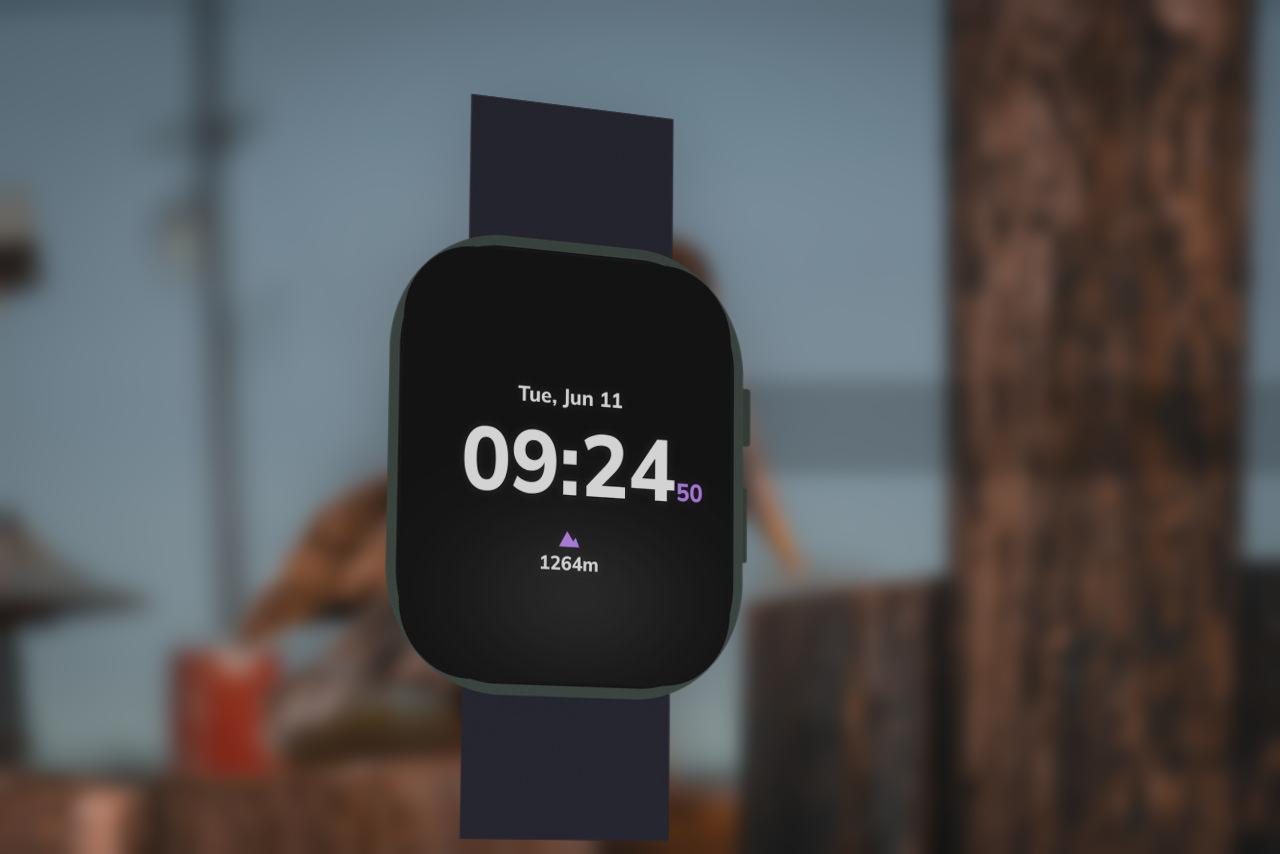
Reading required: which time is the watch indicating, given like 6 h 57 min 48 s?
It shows 9 h 24 min 50 s
